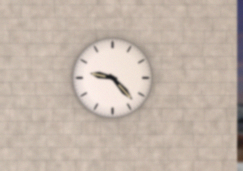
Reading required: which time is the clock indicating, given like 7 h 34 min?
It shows 9 h 23 min
